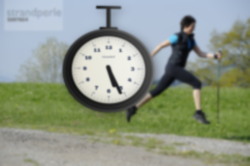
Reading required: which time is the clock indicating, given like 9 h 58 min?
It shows 5 h 26 min
